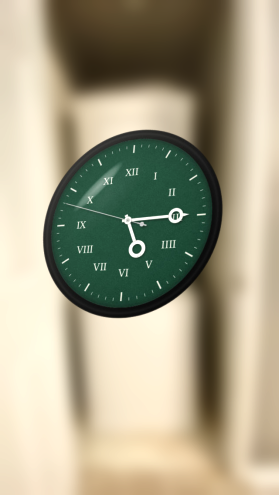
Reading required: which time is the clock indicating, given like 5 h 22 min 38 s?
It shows 5 h 14 min 48 s
